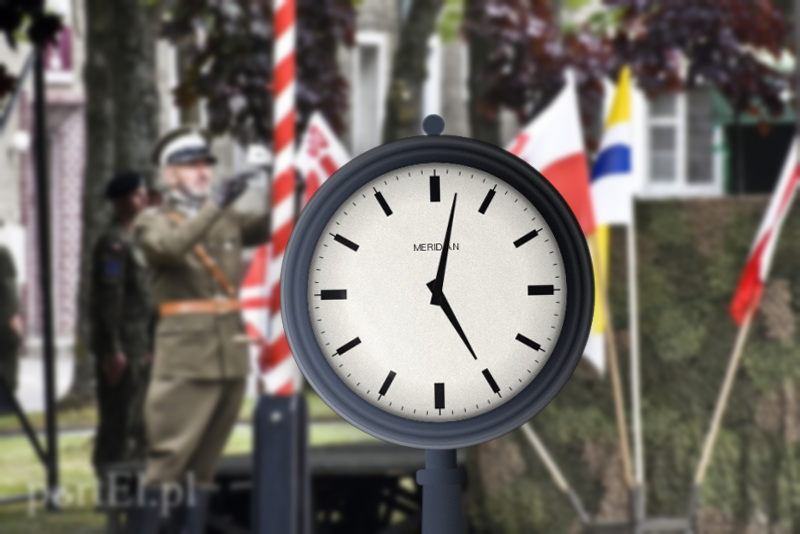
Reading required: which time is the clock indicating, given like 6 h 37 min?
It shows 5 h 02 min
